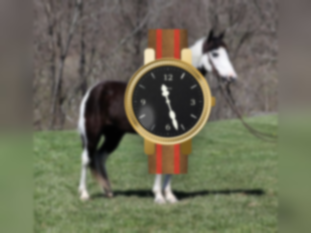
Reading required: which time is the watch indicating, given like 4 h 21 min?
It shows 11 h 27 min
